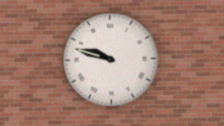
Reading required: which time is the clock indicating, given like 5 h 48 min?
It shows 9 h 48 min
